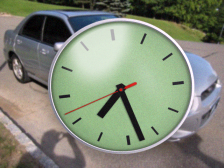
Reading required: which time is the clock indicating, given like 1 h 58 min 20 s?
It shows 7 h 27 min 42 s
